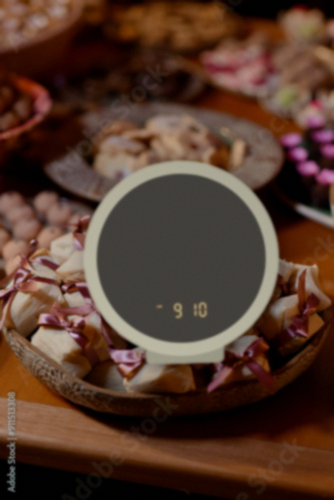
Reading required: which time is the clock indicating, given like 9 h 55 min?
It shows 9 h 10 min
